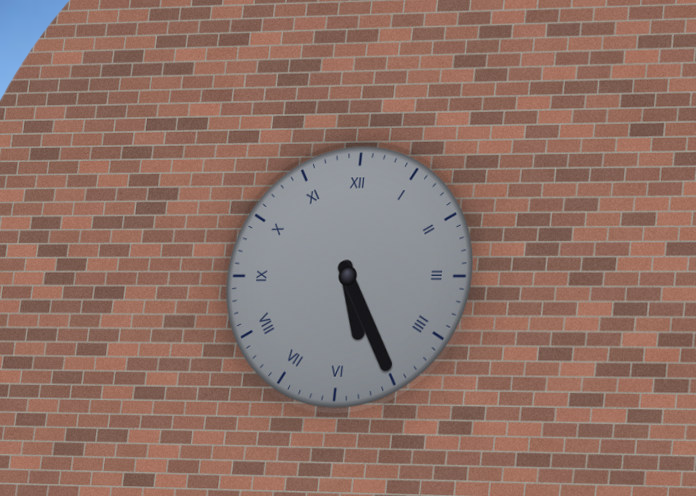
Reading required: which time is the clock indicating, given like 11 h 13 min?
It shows 5 h 25 min
